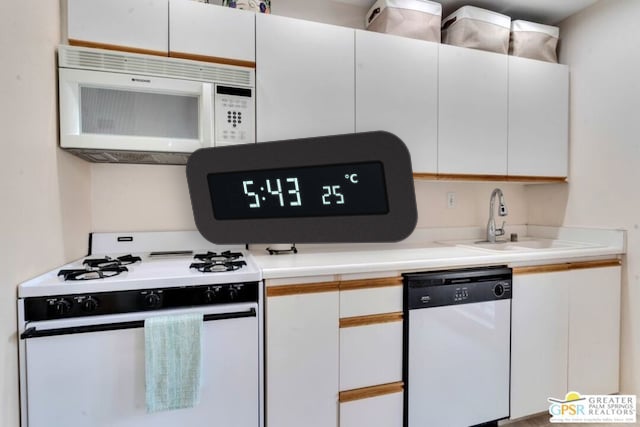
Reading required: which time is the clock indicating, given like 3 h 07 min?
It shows 5 h 43 min
